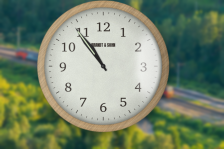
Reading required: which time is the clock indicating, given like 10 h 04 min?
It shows 10 h 54 min
